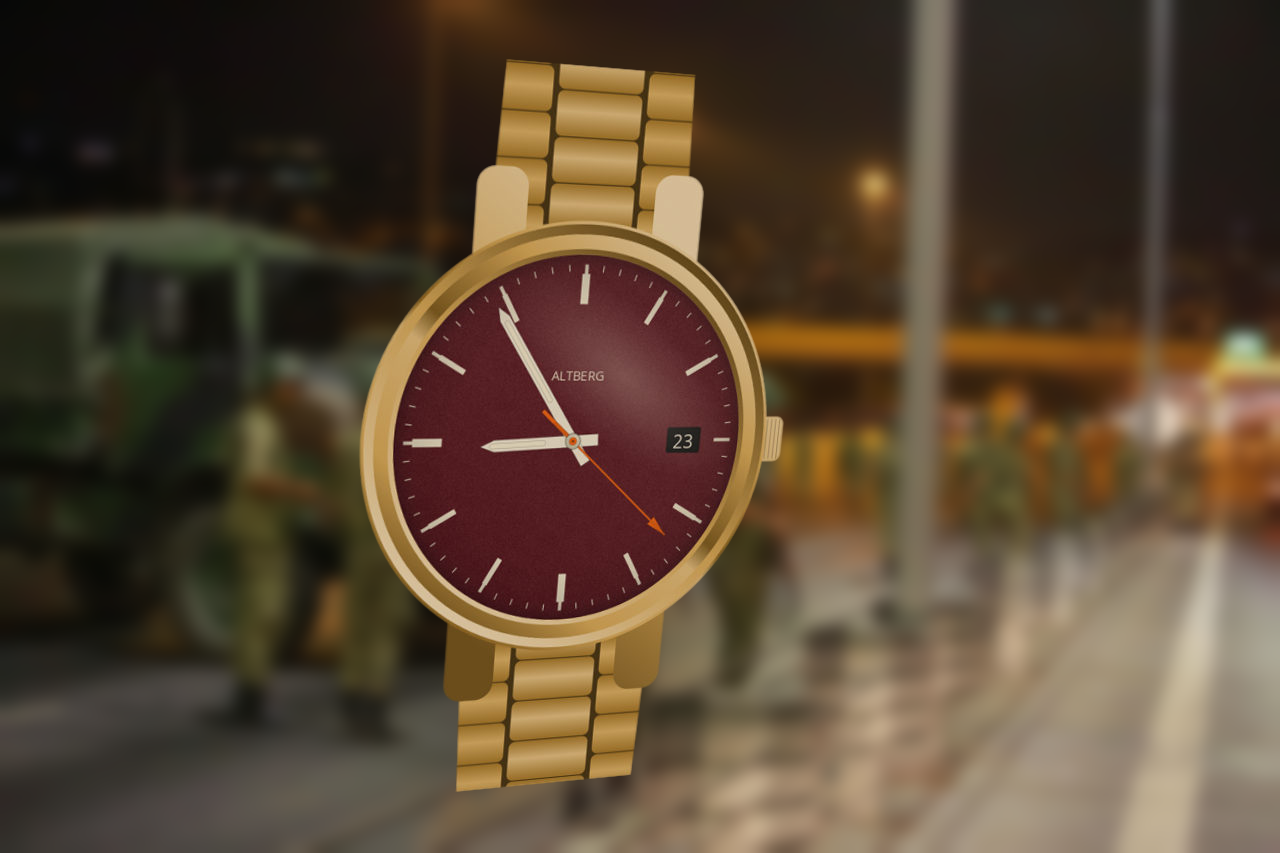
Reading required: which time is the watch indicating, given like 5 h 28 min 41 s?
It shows 8 h 54 min 22 s
